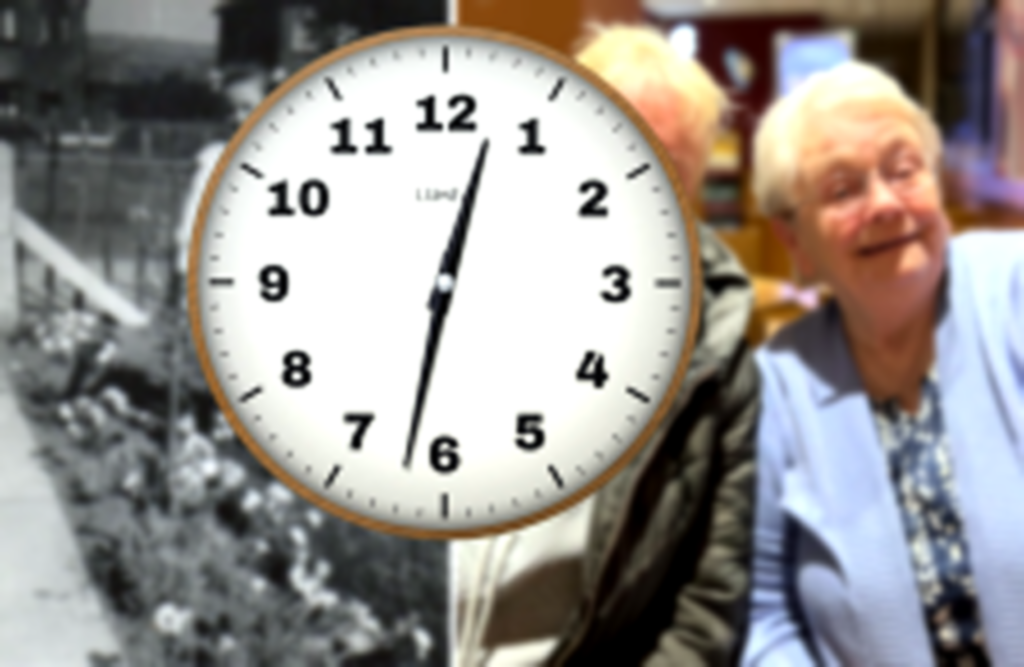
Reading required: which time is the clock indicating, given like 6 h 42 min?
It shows 12 h 32 min
